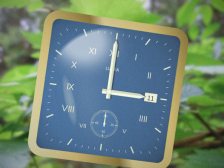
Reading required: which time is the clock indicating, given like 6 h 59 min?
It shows 3 h 00 min
